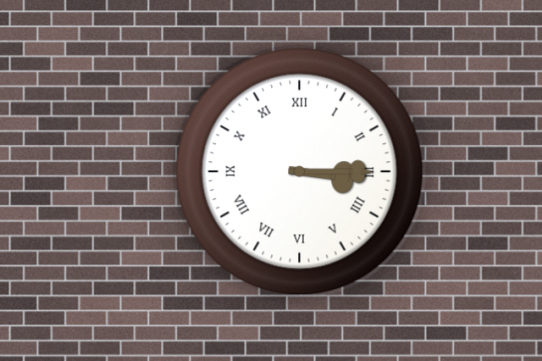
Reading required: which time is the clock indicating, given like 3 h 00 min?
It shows 3 h 15 min
